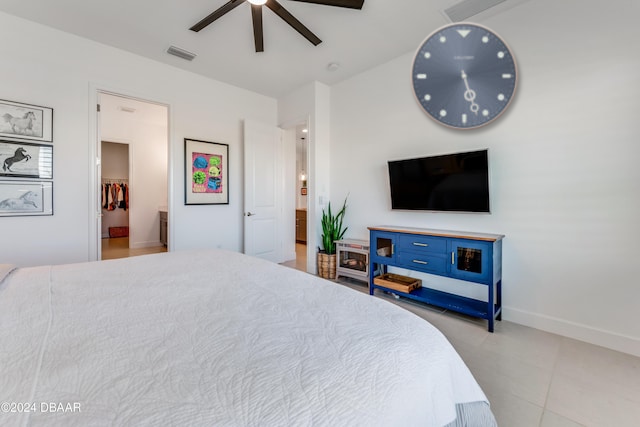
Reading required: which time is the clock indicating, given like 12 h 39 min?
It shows 5 h 27 min
